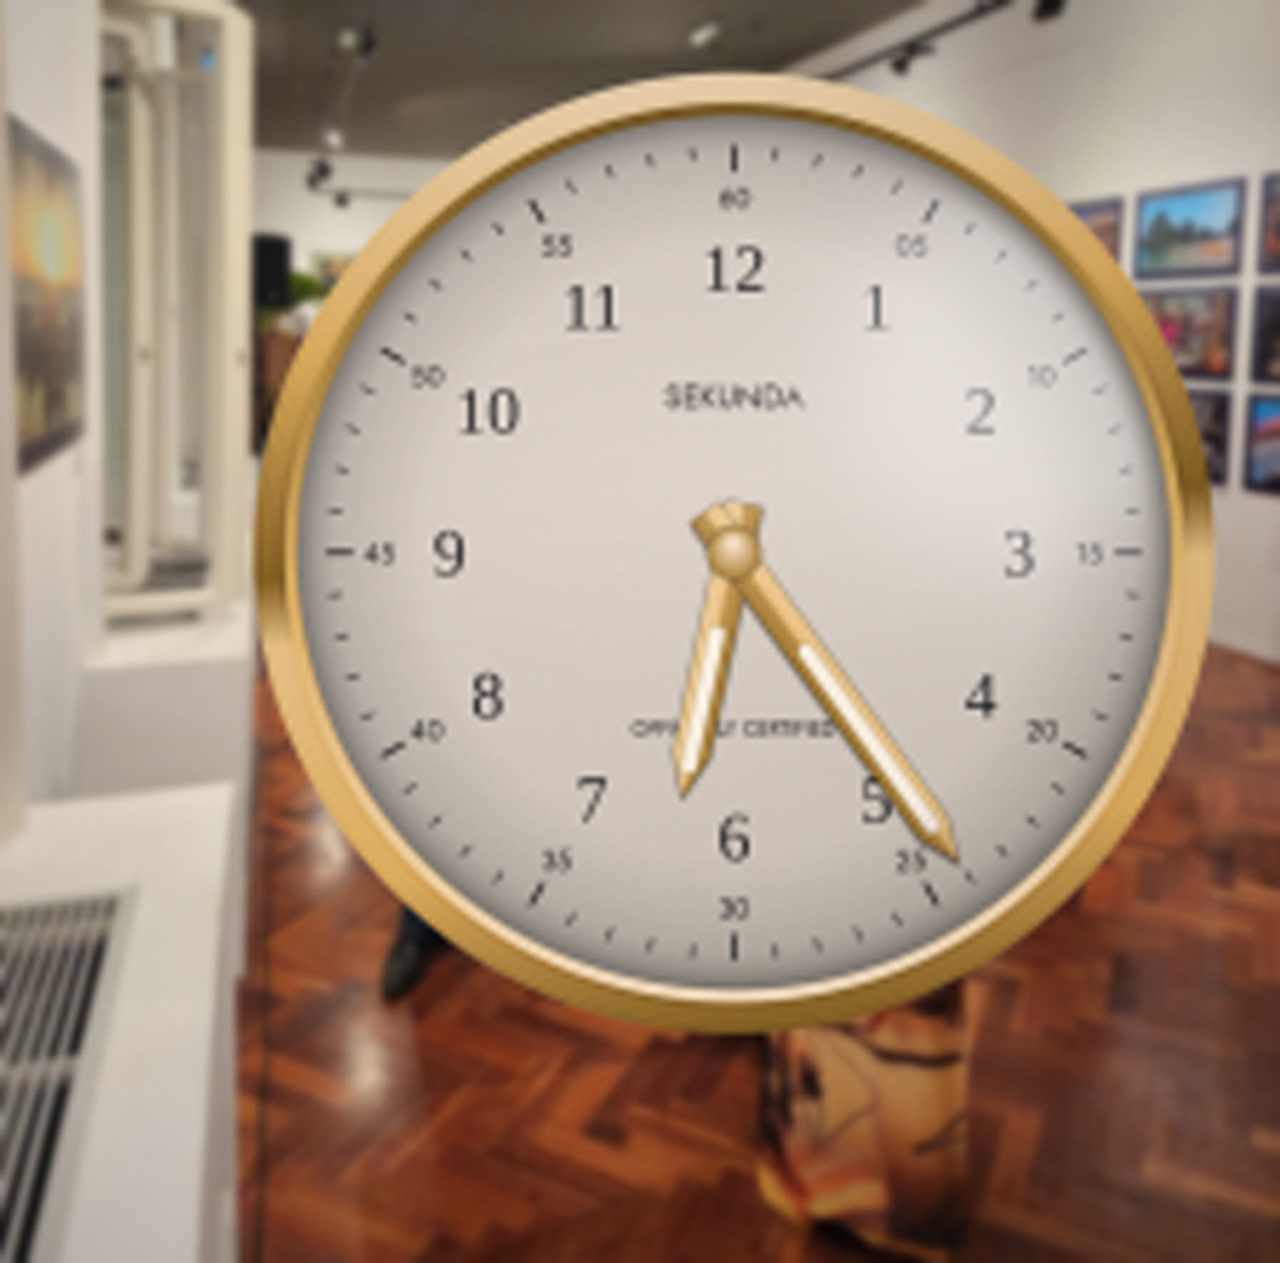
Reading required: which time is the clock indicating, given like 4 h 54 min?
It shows 6 h 24 min
